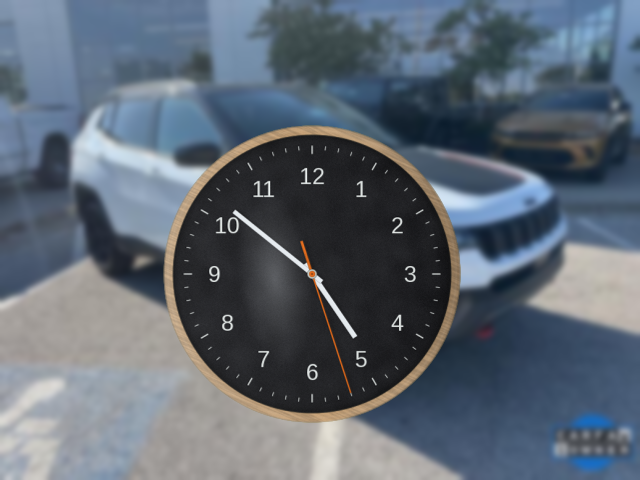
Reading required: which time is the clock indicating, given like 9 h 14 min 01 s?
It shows 4 h 51 min 27 s
